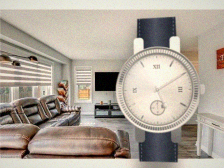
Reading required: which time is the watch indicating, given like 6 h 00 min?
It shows 5 h 10 min
